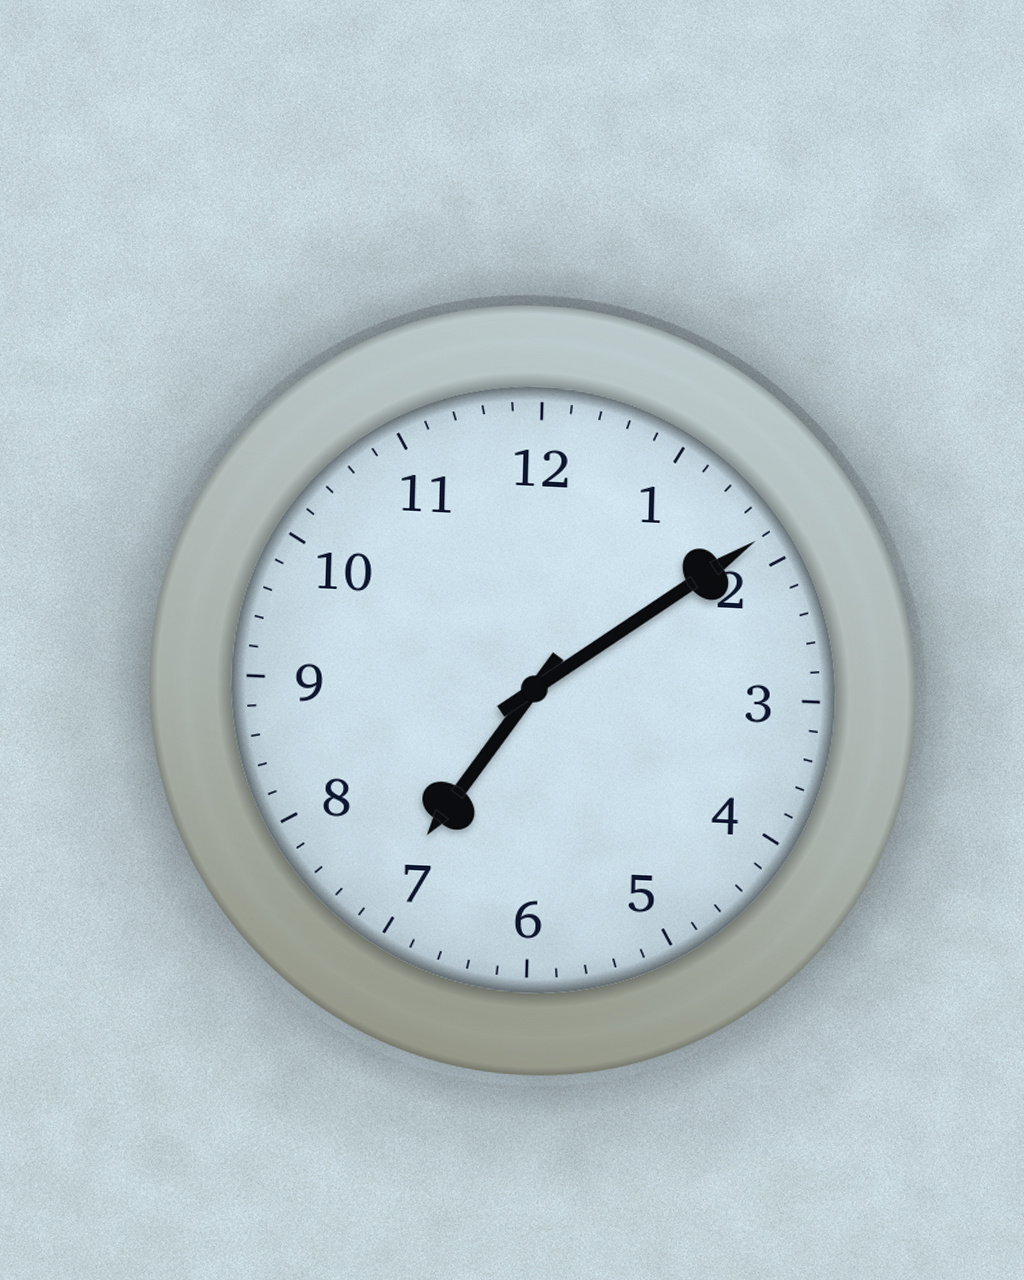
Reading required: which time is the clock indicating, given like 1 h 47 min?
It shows 7 h 09 min
